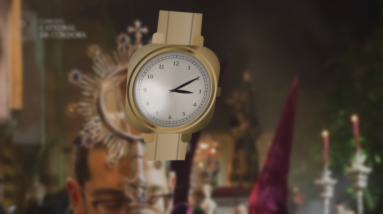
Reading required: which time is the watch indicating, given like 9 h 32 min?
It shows 3 h 10 min
